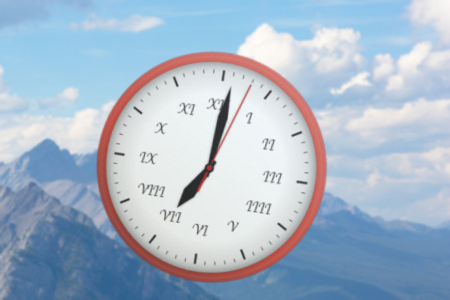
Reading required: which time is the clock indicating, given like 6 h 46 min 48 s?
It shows 7 h 01 min 03 s
